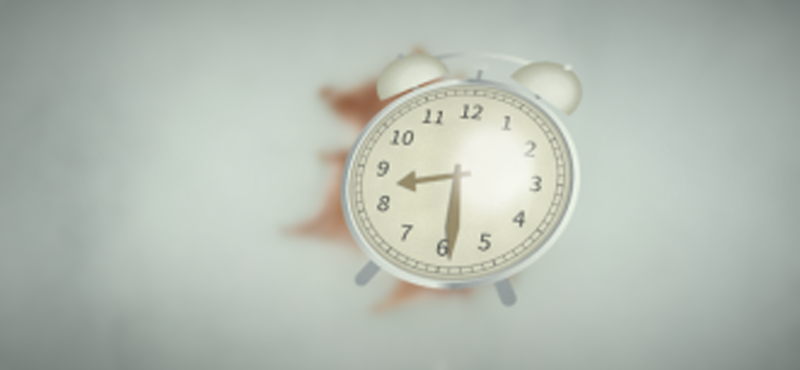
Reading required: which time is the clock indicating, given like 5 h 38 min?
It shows 8 h 29 min
